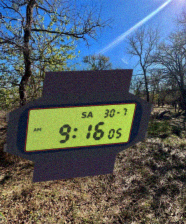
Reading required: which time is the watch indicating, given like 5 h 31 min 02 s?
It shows 9 h 16 min 05 s
